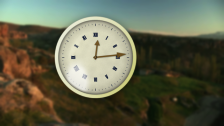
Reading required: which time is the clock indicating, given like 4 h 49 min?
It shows 12 h 14 min
